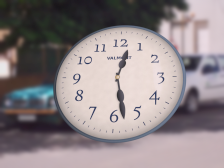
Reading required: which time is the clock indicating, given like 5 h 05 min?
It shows 12 h 28 min
